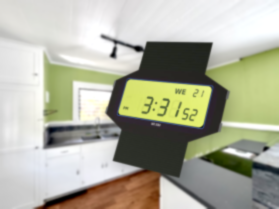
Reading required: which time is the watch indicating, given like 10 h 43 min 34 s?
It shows 3 h 31 min 52 s
